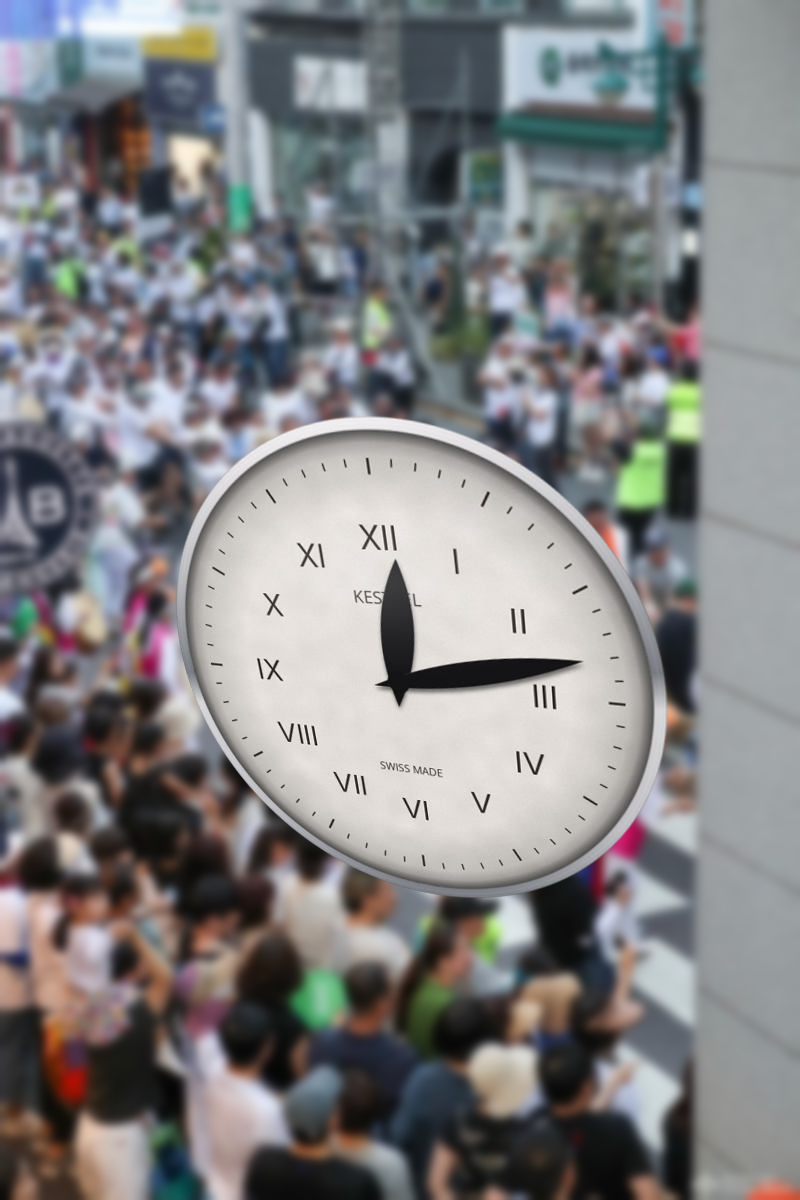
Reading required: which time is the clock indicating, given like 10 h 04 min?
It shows 12 h 13 min
